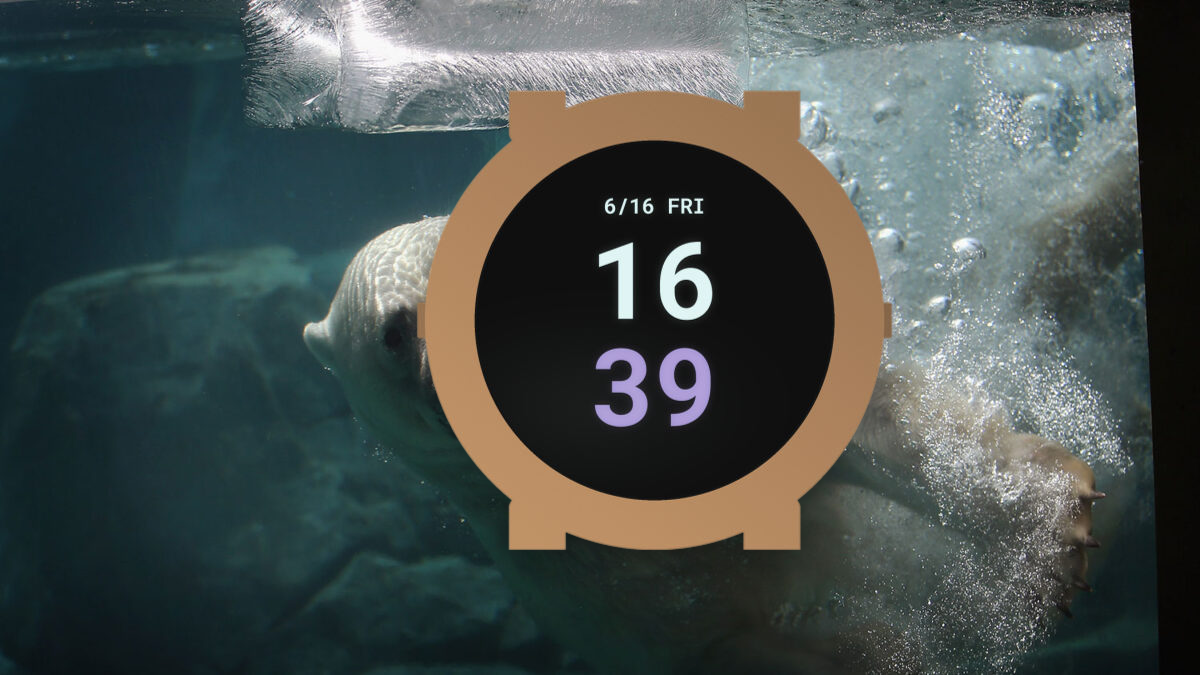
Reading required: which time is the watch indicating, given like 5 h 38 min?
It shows 16 h 39 min
